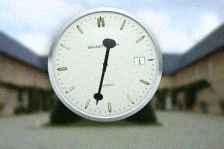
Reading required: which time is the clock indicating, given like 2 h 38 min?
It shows 12 h 33 min
